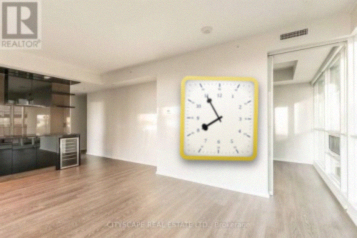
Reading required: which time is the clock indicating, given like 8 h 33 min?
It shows 7 h 55 min
